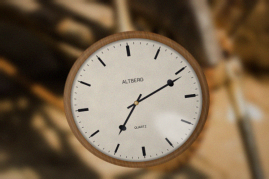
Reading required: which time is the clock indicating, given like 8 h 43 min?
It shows 7 h 11 min
